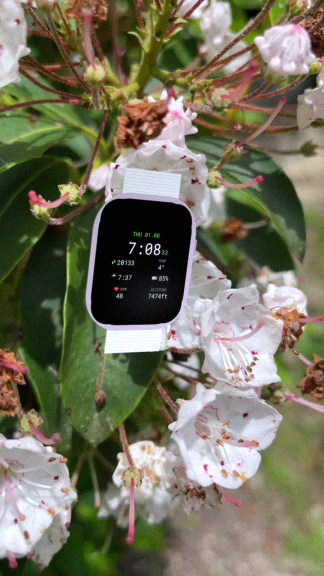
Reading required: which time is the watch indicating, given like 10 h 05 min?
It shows 7 h 08 min
